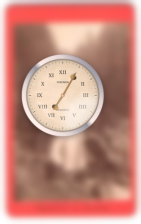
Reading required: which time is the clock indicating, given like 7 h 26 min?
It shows 7 h 05 min
